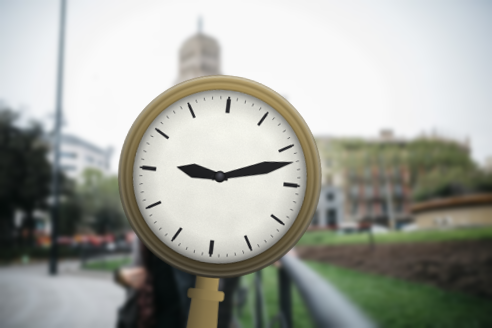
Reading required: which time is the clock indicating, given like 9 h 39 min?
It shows 9 h 12 min
